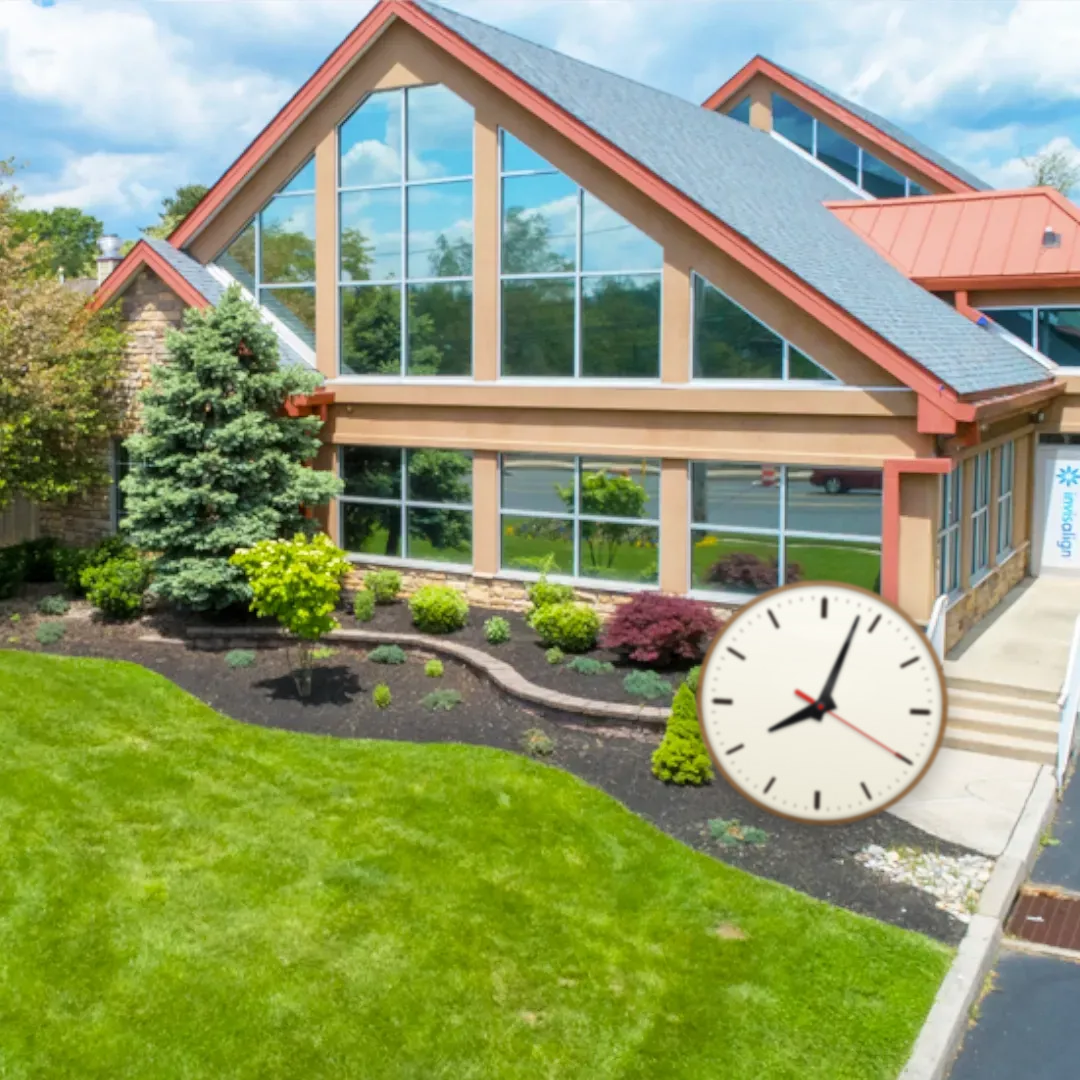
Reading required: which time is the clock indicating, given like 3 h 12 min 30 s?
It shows 8 h 03 min 20 s
